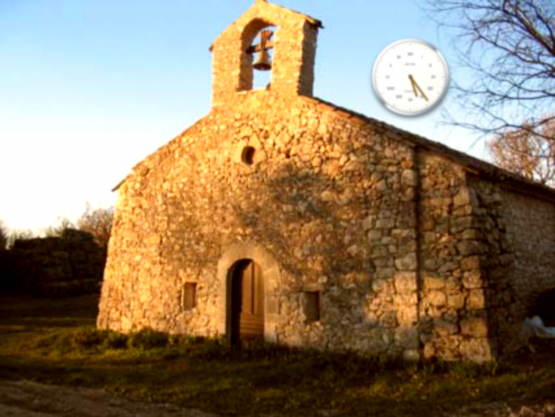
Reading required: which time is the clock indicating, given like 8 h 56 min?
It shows 5 h 24 min
